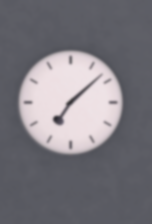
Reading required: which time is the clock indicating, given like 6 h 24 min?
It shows 7 h 08 min
